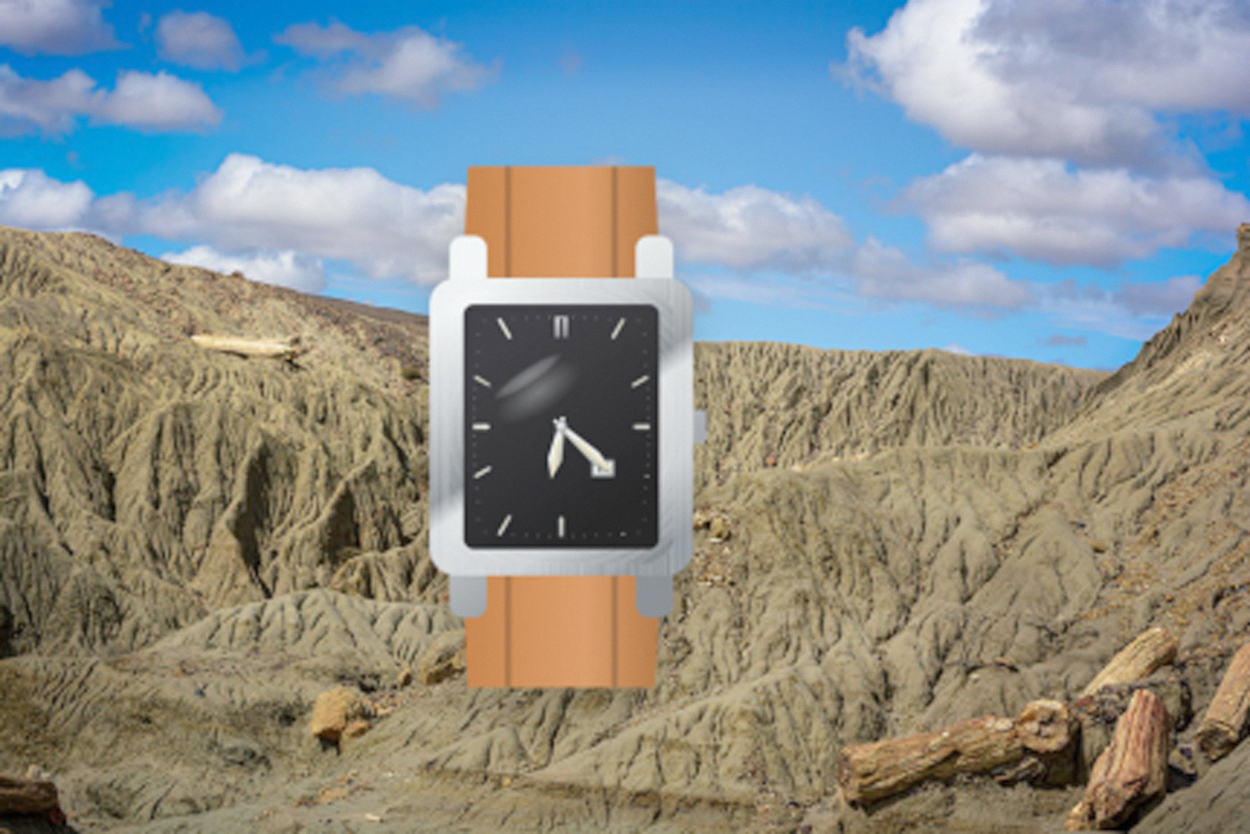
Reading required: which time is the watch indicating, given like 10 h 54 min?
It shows 6 h 22 min
